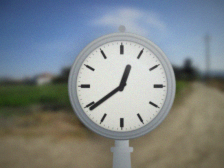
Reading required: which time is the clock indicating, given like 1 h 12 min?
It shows 12 h 39 min
